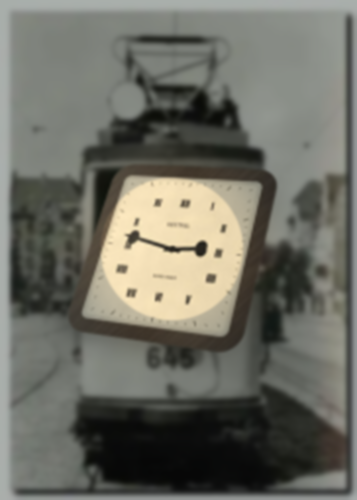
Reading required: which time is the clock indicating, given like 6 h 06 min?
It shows 2 h 47 min
